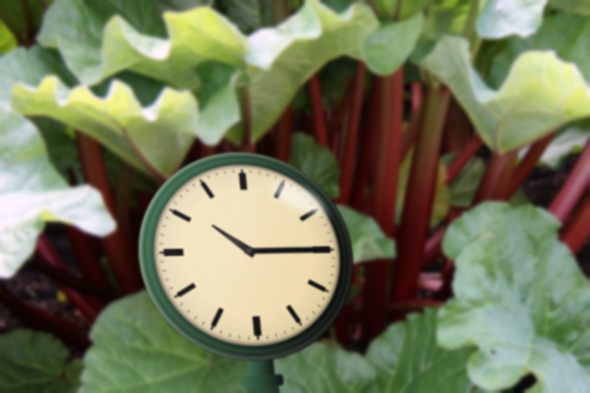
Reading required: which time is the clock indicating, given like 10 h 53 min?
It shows 10 h 15 min
